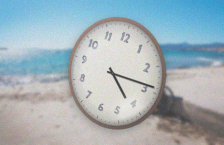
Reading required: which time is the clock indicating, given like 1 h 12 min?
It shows 4 h 14 min
